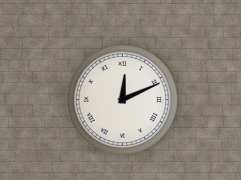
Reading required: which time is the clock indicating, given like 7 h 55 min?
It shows 12 h 11 min
